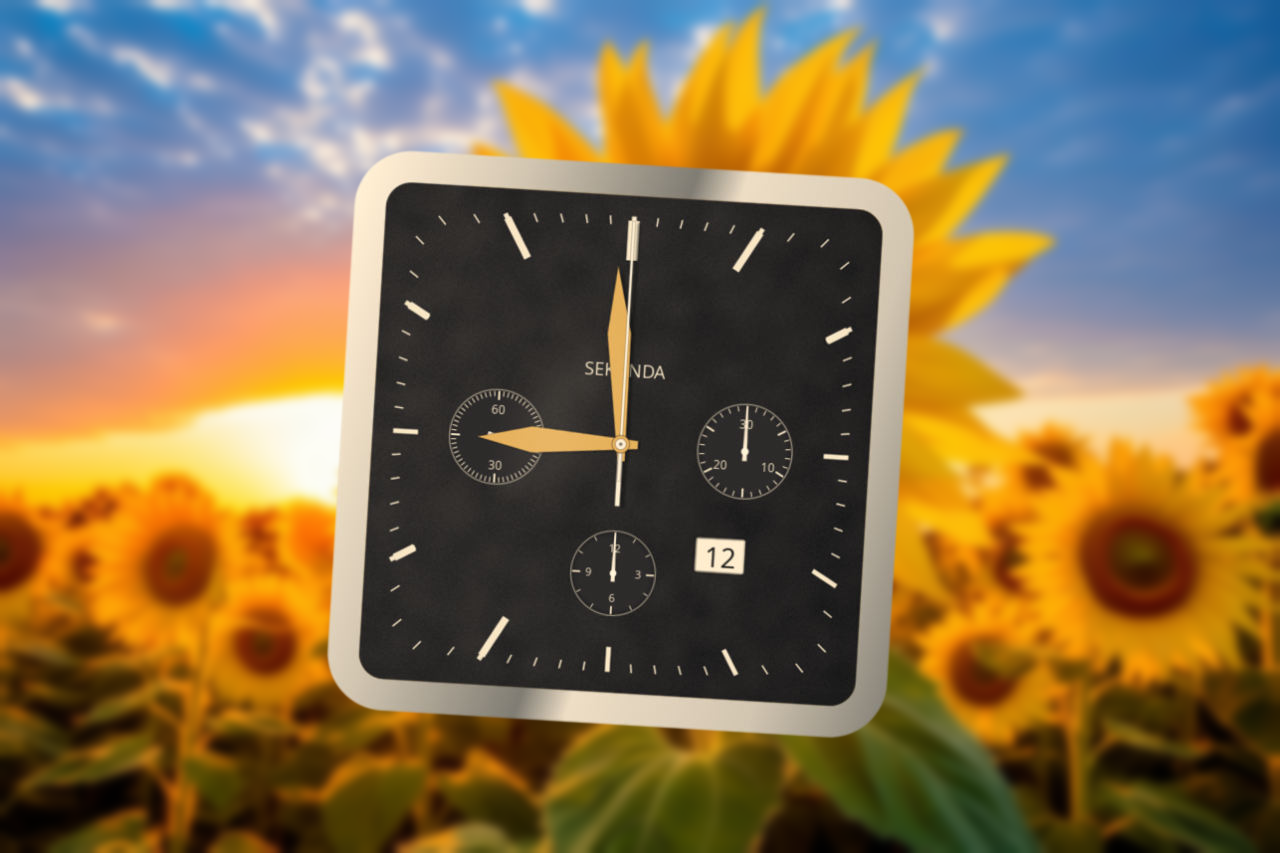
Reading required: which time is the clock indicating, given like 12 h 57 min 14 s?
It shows 8 h 59 min 18 s
